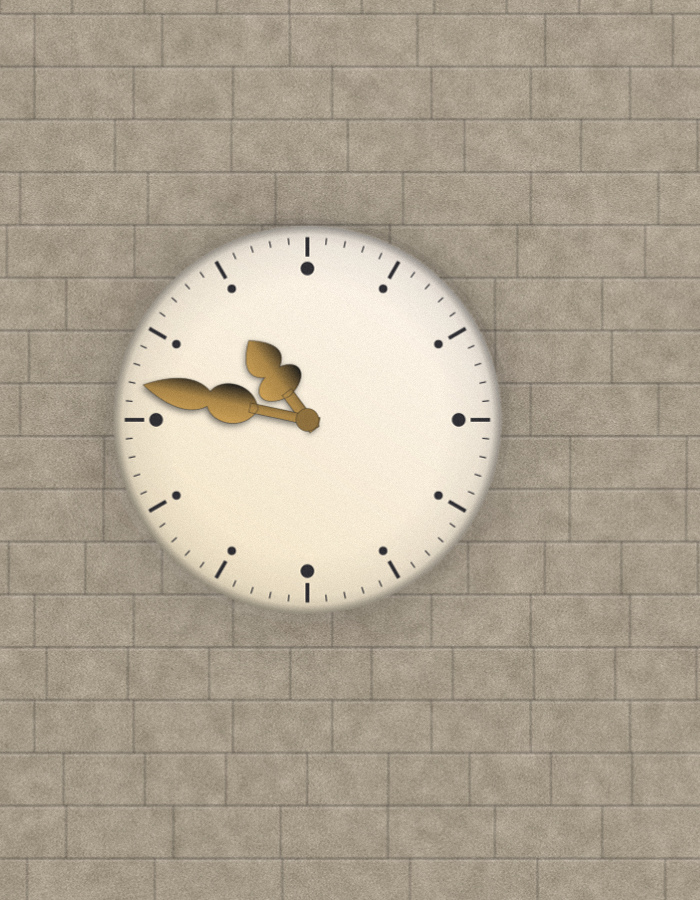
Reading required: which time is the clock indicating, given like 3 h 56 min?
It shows 10 h 47 min
